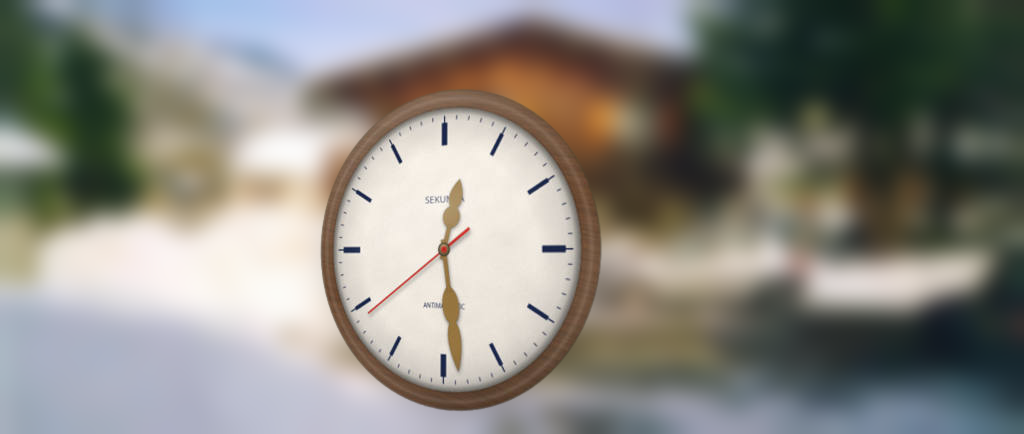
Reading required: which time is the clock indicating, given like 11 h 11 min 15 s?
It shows 12 h 28 min 39 s
